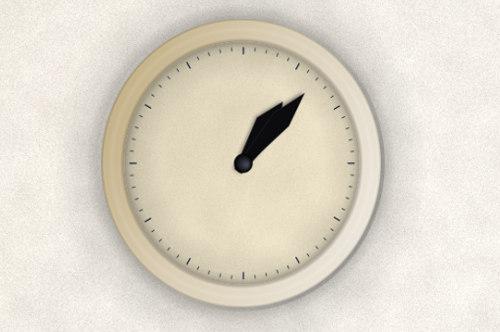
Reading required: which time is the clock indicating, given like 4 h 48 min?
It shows 1 h 07 min
